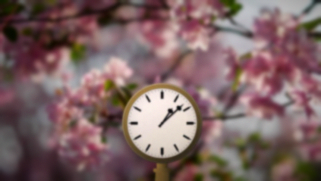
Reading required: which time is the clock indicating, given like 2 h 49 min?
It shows 1 h 08 min
